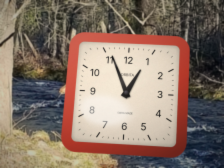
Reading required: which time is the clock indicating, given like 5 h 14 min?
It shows 12 h 56 min
